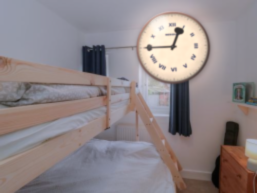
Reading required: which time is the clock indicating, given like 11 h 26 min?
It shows 12 h 45 min
